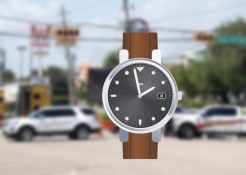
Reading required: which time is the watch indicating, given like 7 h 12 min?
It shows 1 h 58 min
